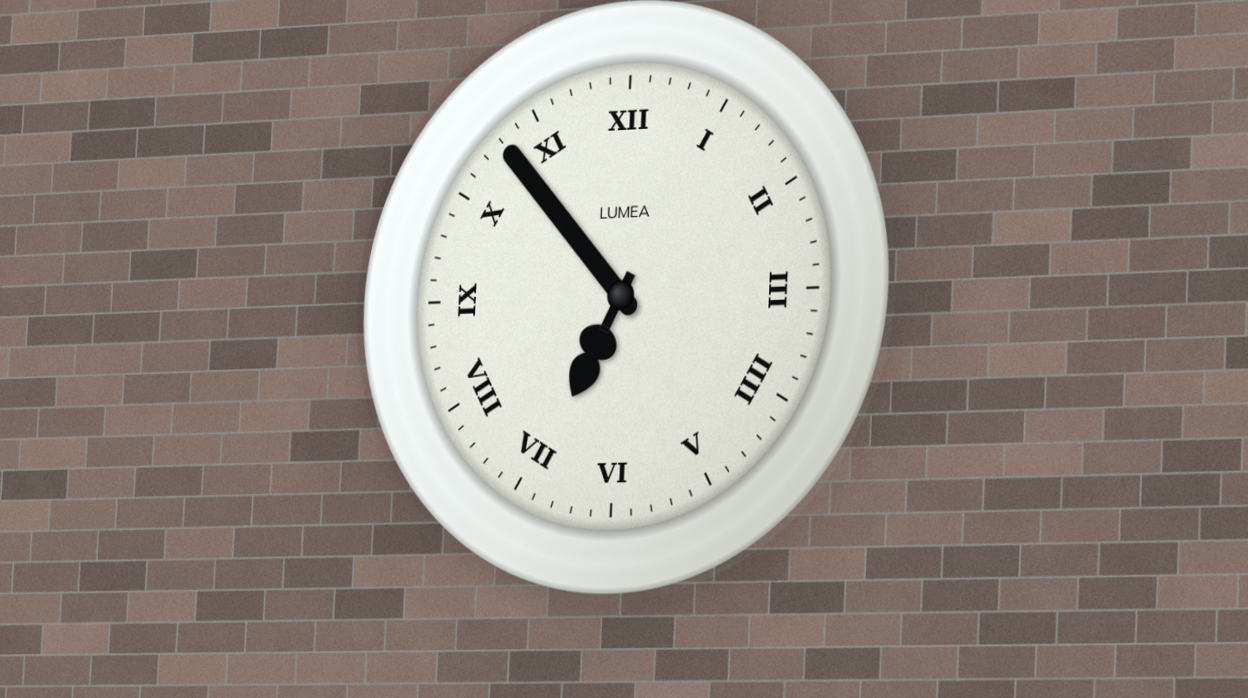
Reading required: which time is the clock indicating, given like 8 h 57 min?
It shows 6 h 53 min
